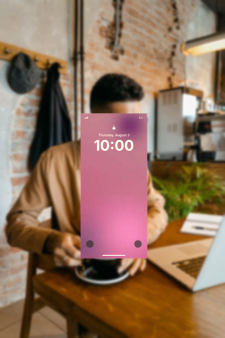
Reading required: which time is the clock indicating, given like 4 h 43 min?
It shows 10 h 00 min
